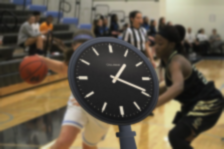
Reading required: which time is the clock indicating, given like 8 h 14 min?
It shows 1 h 19 min
